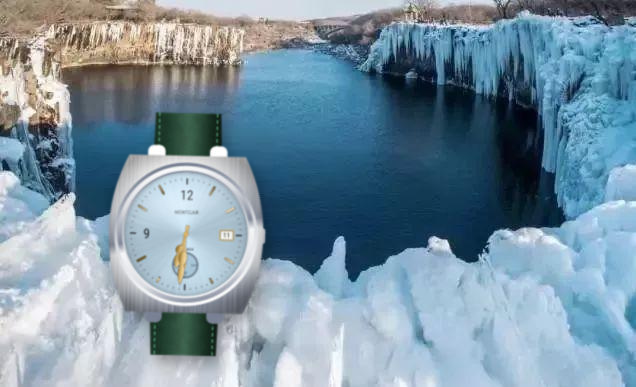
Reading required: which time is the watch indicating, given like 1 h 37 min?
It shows 6 h 31 min
